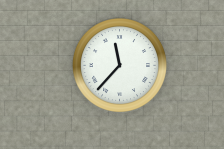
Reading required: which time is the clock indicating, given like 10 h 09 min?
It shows 11 h 37 min
